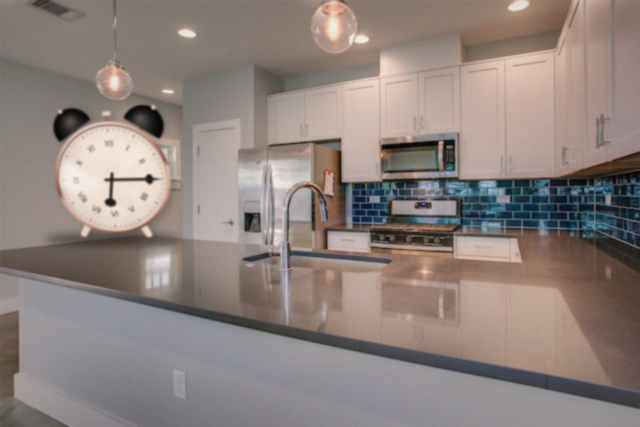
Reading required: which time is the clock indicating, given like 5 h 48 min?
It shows 6 h 15 min
